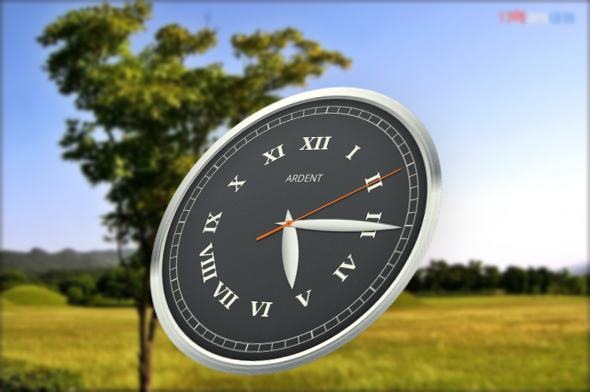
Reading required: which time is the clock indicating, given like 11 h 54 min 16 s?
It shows 5 h 15 min 10 s
